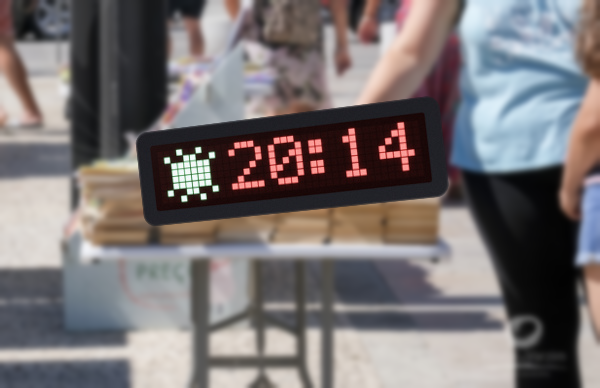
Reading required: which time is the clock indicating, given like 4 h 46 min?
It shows 20 h 14 min
